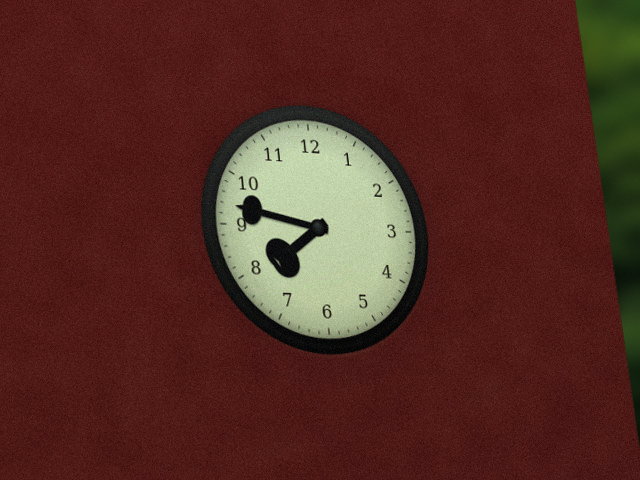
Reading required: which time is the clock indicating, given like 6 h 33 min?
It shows 7 h 47 min
